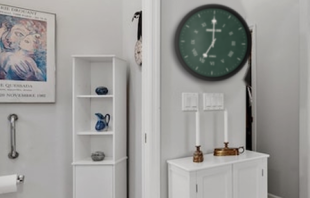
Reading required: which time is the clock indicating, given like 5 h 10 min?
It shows 7 h 00 min
